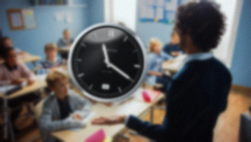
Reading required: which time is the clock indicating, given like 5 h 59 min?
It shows 11 h 20 min
